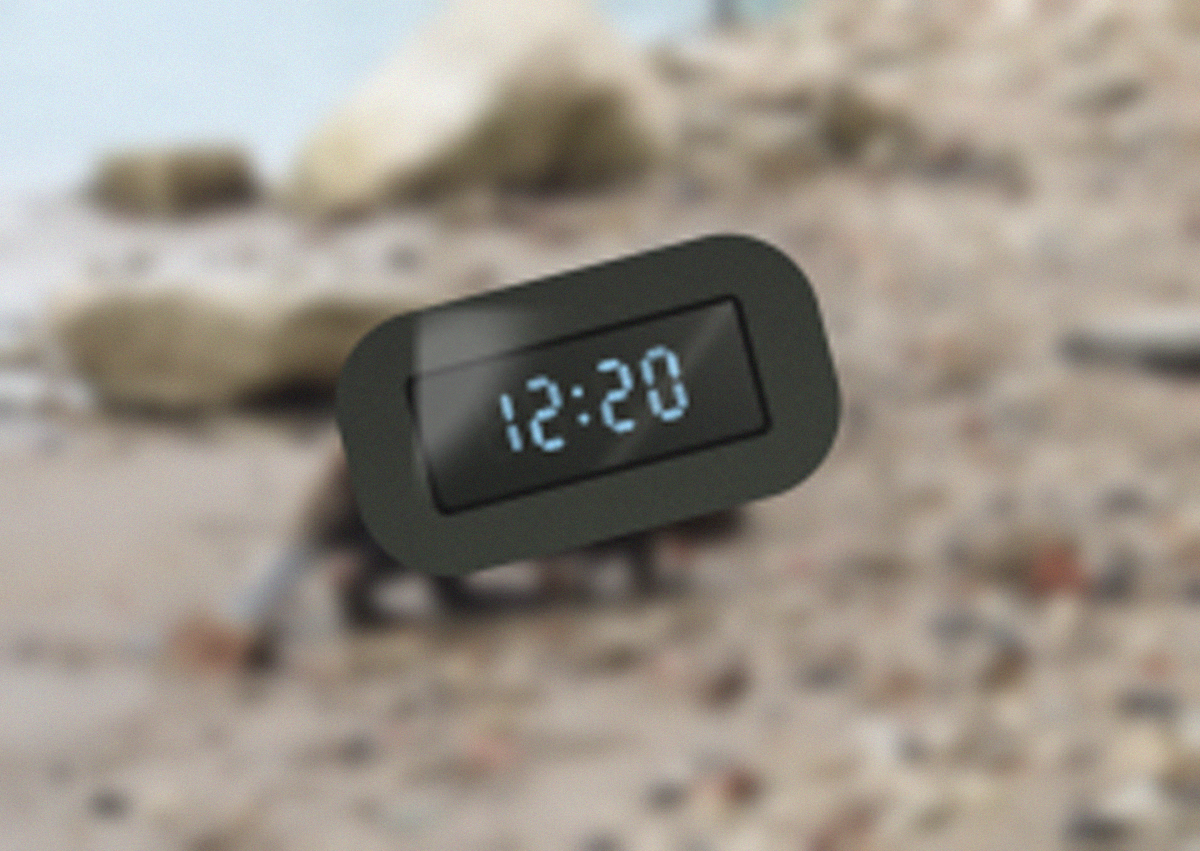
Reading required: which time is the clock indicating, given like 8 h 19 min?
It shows 12 h 20 min
